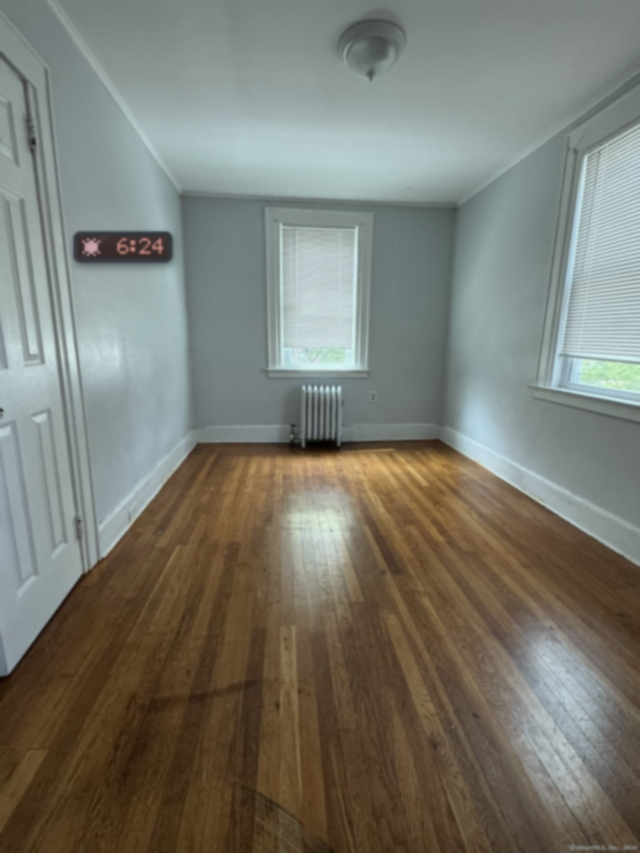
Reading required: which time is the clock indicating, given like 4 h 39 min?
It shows 6 h 24 min
